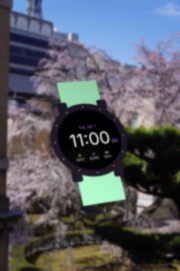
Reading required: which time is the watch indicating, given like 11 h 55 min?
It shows 11 h 00 min
